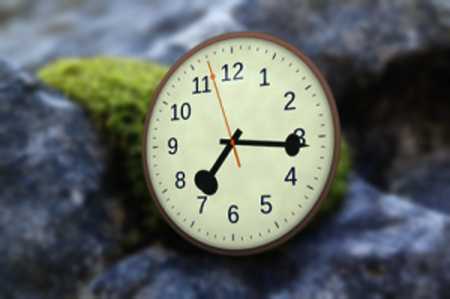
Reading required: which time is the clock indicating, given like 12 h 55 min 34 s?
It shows 7 h 15 min 57 s
